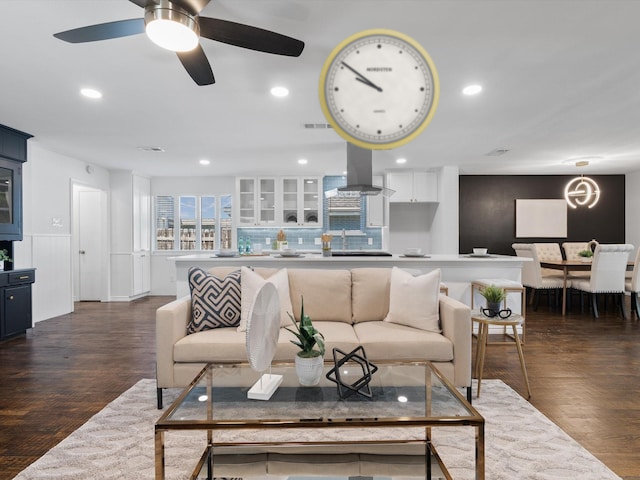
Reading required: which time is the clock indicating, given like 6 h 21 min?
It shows 9 h 51 min
